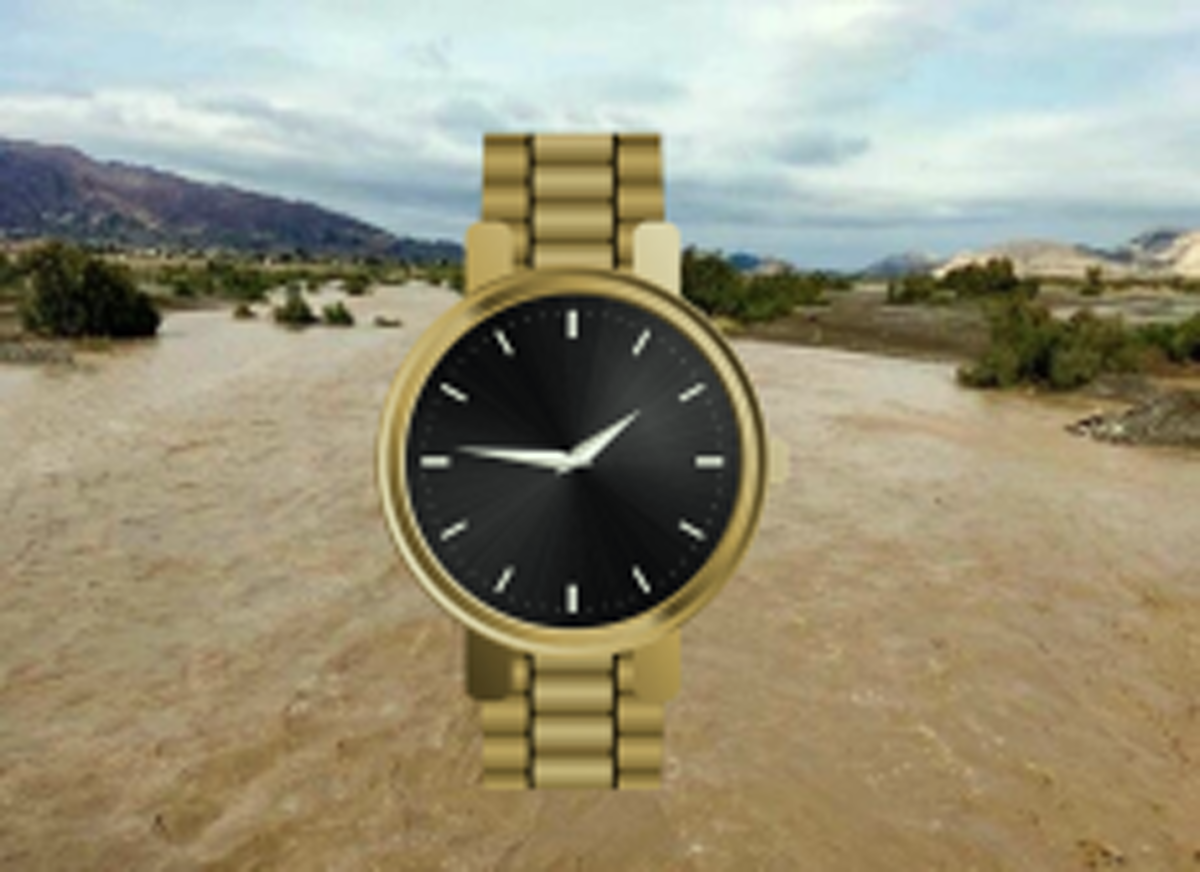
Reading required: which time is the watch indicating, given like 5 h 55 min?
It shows 1 h 46 min
